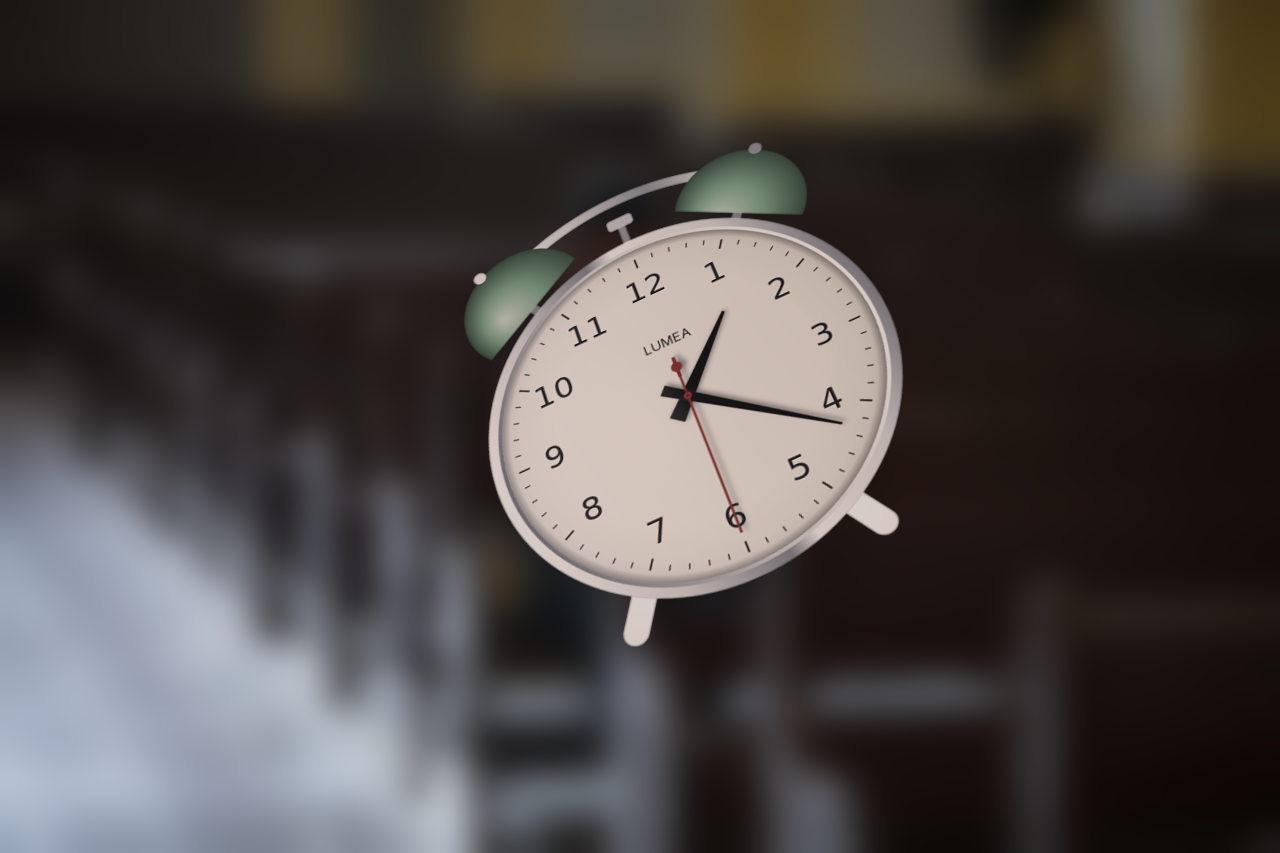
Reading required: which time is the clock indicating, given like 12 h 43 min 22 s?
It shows 1 h 21 min 30 s
